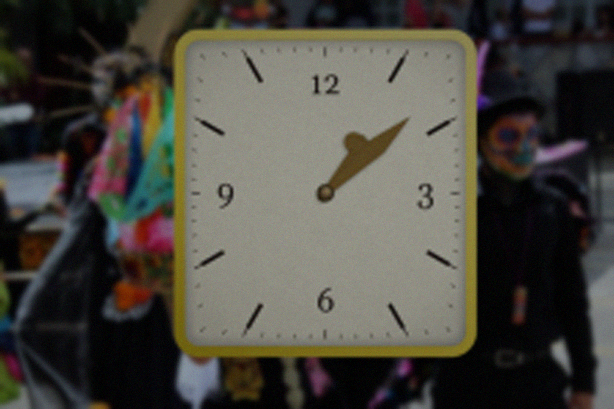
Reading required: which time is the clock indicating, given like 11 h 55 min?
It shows 1 h 08 min
